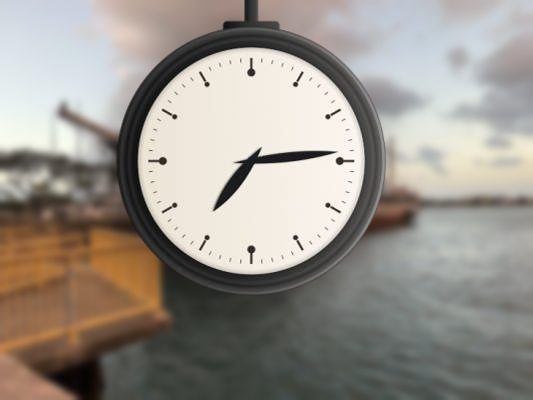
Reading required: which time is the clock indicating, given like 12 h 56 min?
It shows 7 h 14 min
